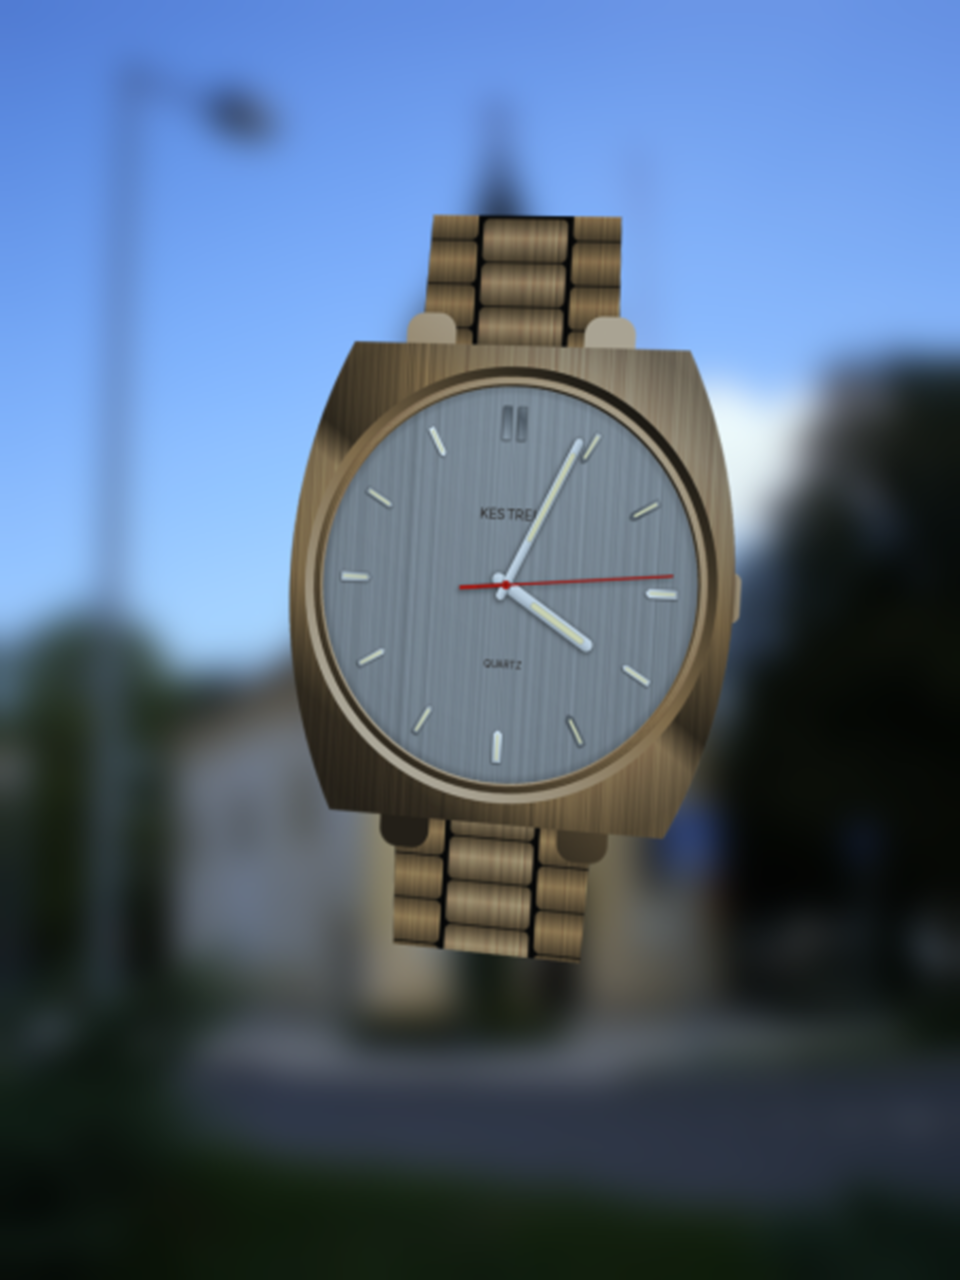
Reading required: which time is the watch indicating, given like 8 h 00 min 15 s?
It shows 4 h 04 min 14 s
